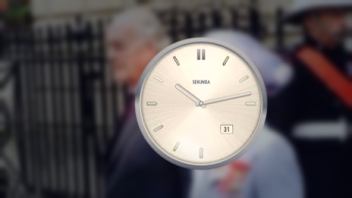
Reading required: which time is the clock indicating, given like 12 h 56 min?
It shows 10 h 13 min
